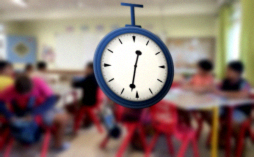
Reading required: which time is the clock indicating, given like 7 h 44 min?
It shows 12 h 32 min
